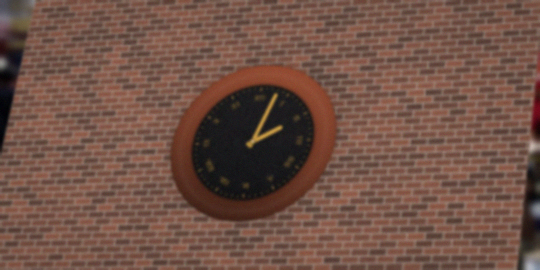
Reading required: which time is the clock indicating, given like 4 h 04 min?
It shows 2 h 03 min
